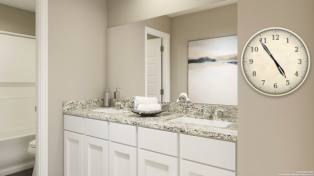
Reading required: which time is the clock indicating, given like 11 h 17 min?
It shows 4 h 54 min
